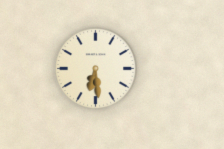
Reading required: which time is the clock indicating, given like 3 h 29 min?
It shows 6 h 29 min
